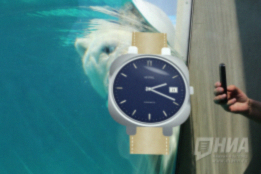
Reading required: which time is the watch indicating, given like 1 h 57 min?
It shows 2 h 19 min
